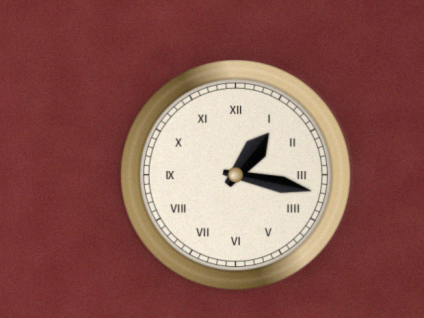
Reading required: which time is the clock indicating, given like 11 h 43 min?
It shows 1 h 17 min
